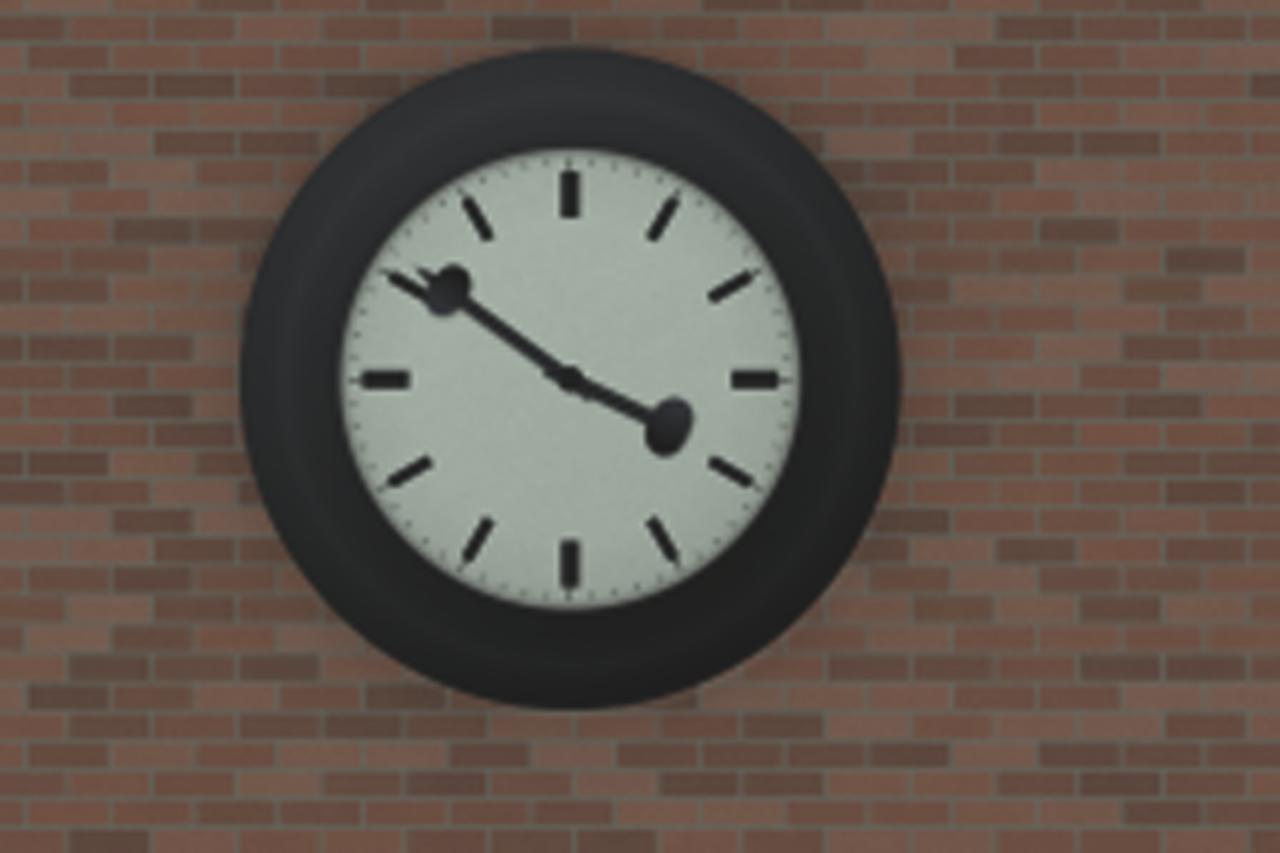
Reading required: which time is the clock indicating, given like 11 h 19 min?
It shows 3 h 51 min
